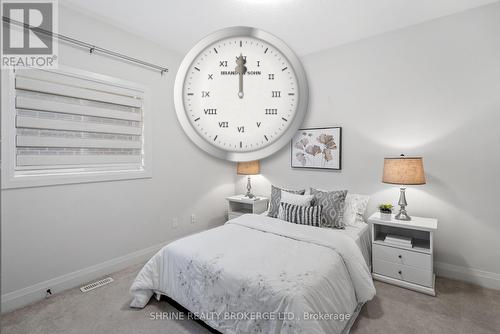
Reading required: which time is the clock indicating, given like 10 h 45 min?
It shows 12 h 00 min
